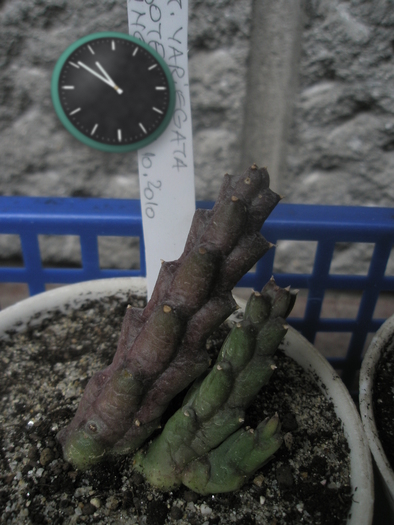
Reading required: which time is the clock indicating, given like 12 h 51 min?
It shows 10 h 51 min
